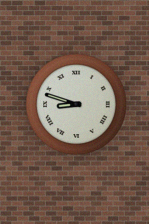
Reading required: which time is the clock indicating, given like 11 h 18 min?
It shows 8 h 48 min
